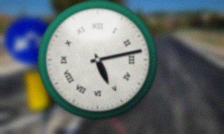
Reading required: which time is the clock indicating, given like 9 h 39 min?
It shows 5 h 13 min
